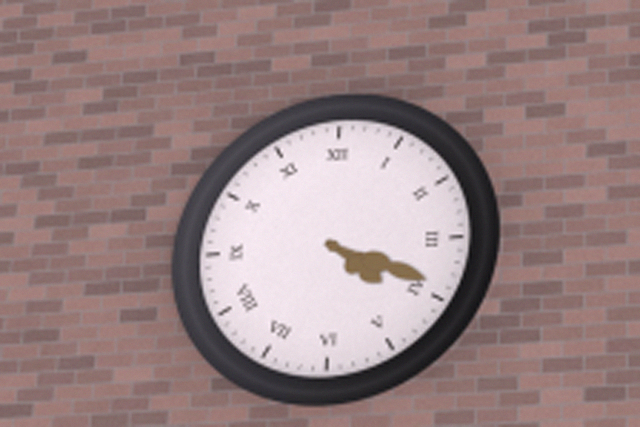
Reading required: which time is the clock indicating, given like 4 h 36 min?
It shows 4 h 19 min
